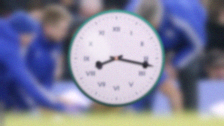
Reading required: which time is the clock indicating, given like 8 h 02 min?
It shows 8 h 17 min
